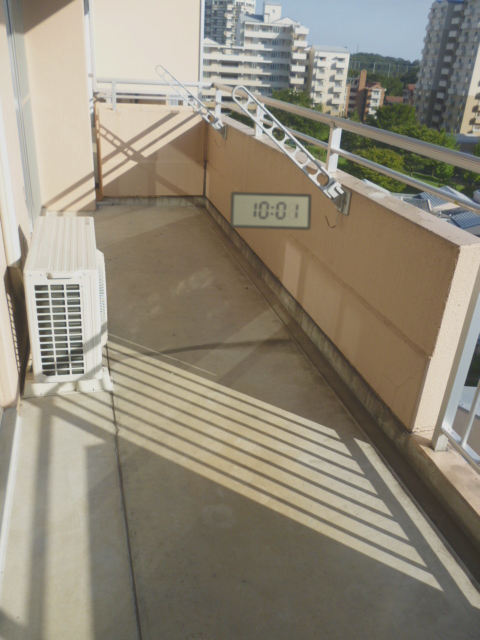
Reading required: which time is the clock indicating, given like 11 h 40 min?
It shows 10 h 01 min
